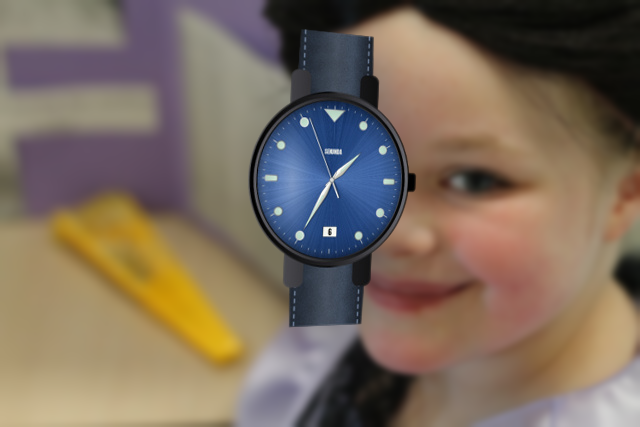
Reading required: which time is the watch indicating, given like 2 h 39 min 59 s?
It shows 1 h 34 min 56 s
